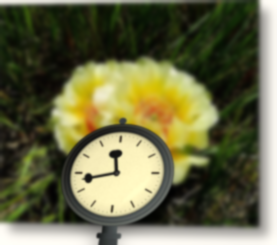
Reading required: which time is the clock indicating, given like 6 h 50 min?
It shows 11 h 43 min
